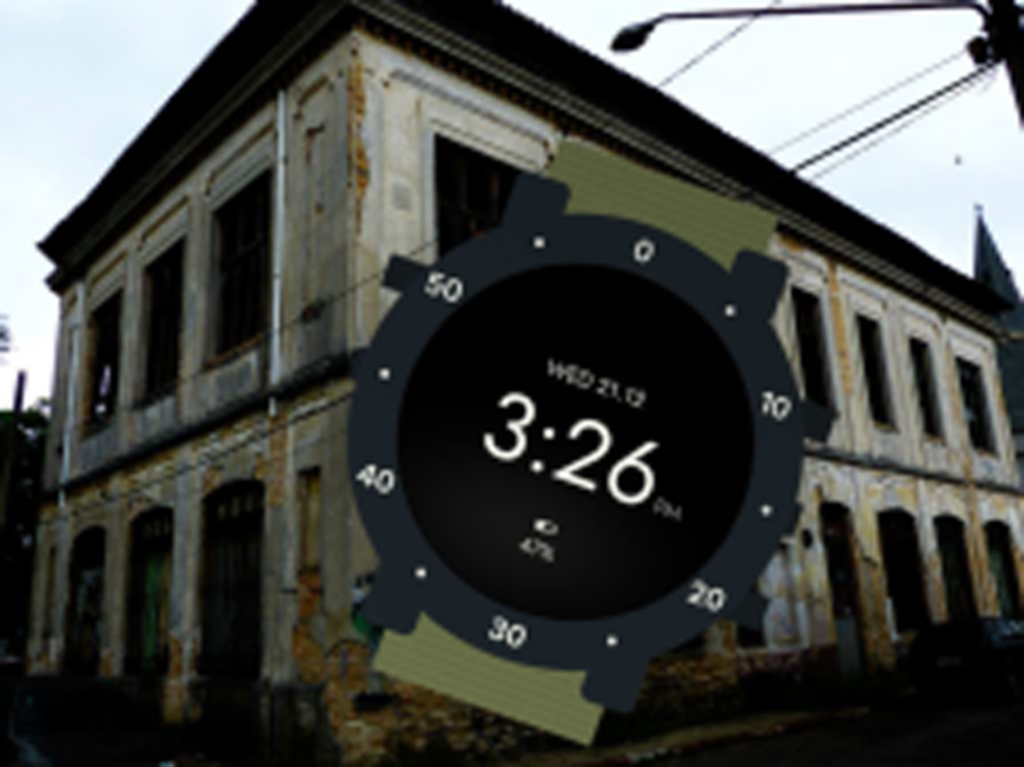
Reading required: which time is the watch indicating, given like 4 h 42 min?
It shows 3 h 26 min
